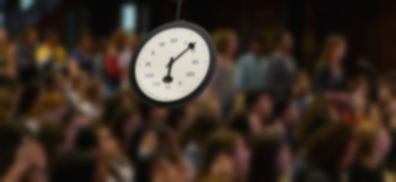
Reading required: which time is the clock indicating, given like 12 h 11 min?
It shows 6 h 08 min
